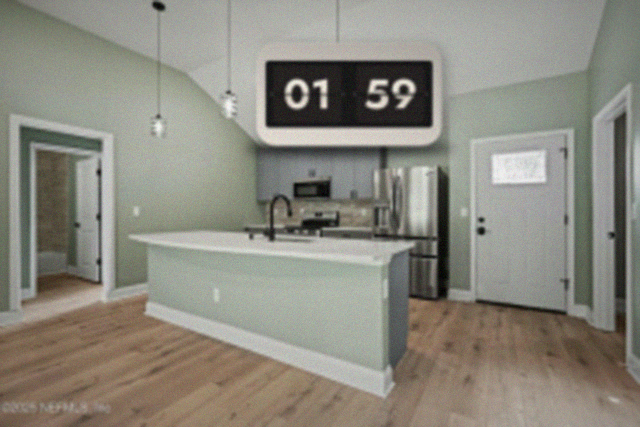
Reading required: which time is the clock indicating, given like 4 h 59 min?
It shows 1 h 59 min
